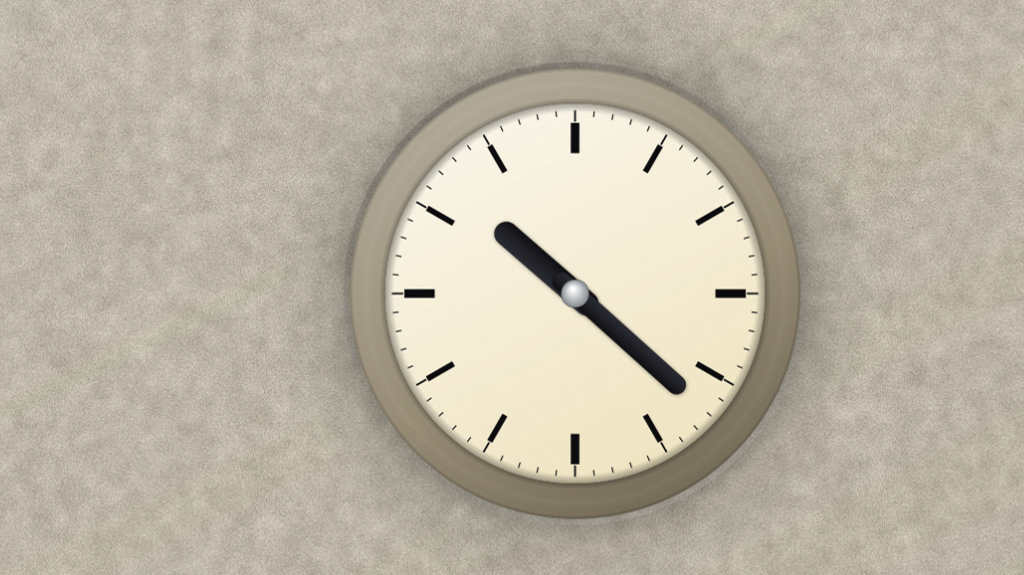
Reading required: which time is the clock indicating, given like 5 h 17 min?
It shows 10 h 22 min
